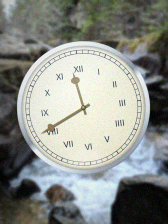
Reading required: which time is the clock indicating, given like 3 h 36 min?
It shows 11 h 41 min
